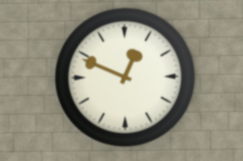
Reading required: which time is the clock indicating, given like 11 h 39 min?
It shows 12 h 49 min
